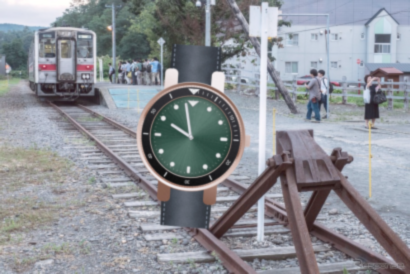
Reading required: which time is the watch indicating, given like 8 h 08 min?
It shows 9 h 58 min
